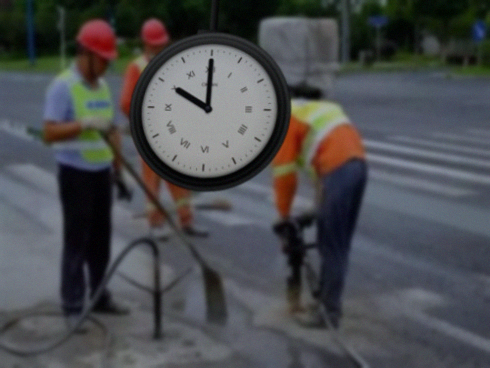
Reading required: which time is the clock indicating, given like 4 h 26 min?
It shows 10 h 00 min
